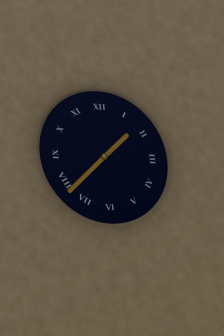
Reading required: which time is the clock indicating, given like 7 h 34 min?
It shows 1 h 38 min
